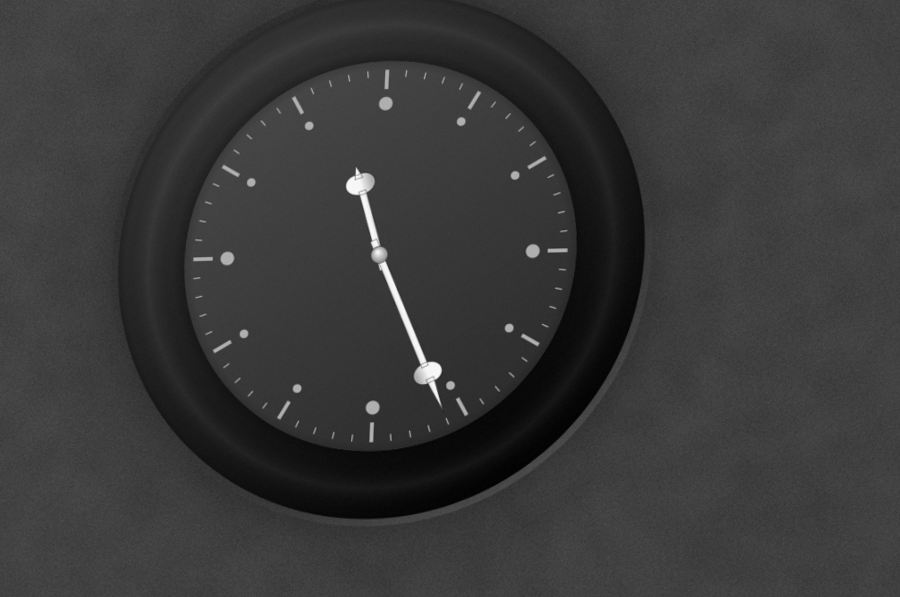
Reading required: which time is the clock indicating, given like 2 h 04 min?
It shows 11 h 26 min
